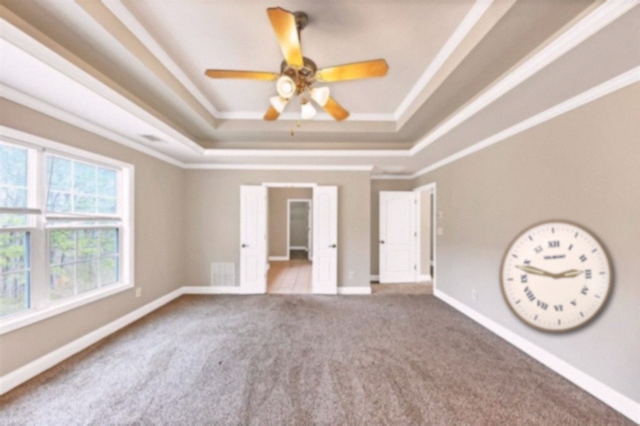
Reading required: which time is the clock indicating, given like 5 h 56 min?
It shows 2 h 48 min
